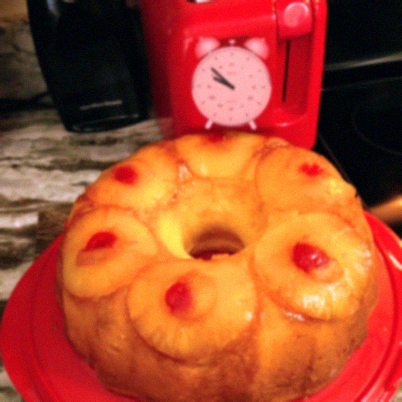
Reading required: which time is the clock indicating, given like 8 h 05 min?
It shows 9 h 52 min
